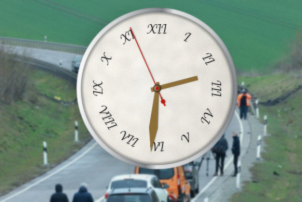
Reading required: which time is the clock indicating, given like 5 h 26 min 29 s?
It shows 2 h 30 min 56 s
